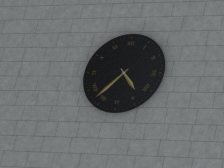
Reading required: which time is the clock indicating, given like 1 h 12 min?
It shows 4 h 37 min
